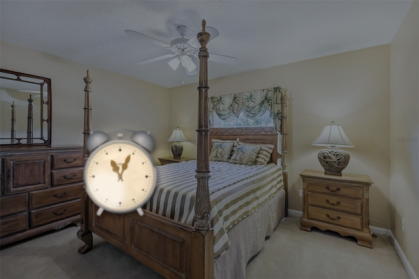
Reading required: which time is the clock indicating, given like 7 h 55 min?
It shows 11 h 04 min
